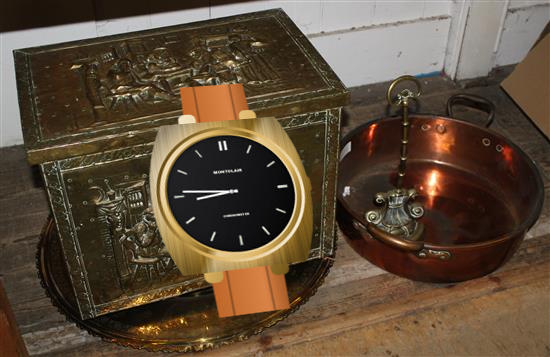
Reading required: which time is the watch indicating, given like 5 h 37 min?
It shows 8 h 46 min
